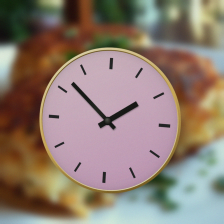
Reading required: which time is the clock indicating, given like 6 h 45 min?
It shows 1 h 52 min
